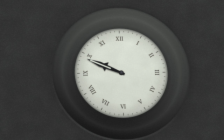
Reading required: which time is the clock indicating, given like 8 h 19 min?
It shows 9 h 49 min
